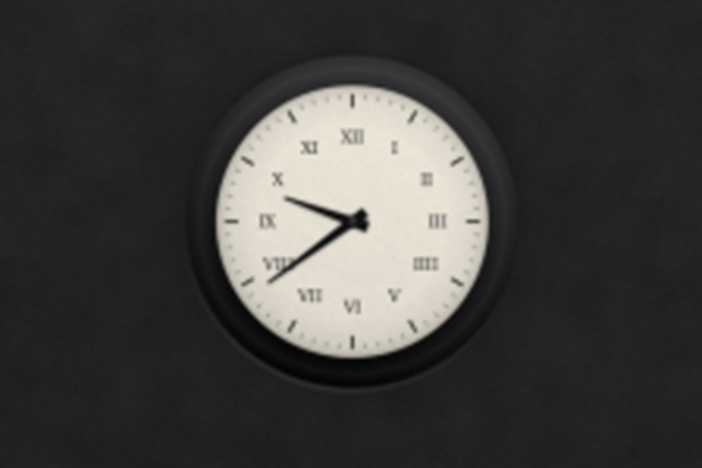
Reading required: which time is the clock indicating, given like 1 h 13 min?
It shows 9 h 39 min
